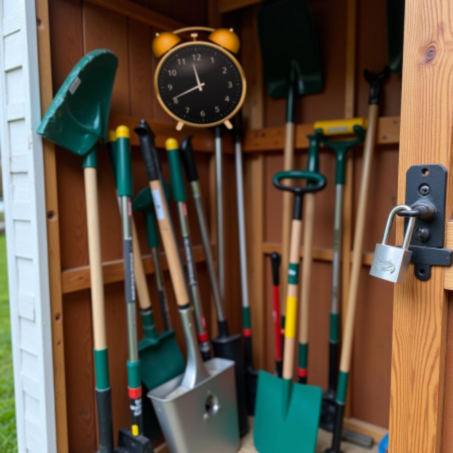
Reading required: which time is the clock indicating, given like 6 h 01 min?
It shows 11 h 41 min
